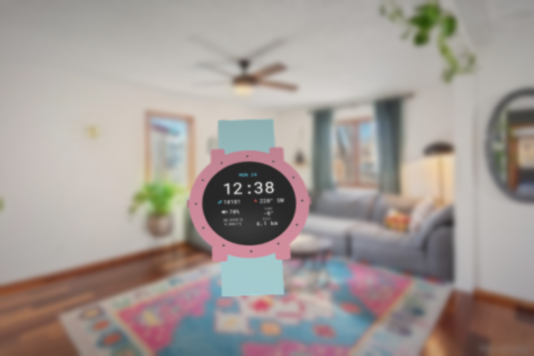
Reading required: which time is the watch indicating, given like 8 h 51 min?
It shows 12 h 38 min
